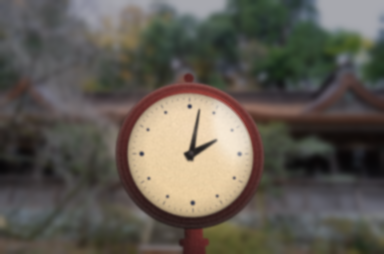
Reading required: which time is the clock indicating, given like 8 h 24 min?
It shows 2 h 02 min
